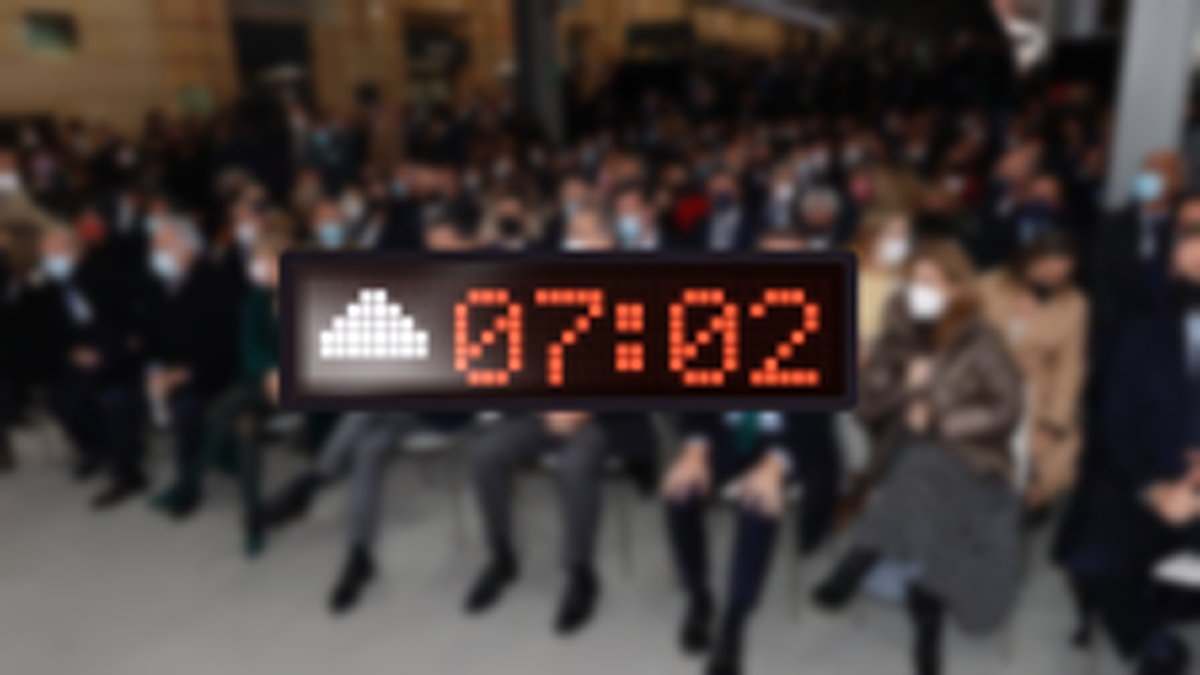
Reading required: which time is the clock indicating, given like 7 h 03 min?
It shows 7 h 02 min
